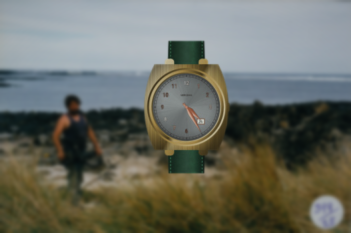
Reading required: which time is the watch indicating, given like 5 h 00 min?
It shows 4 h 25 min
